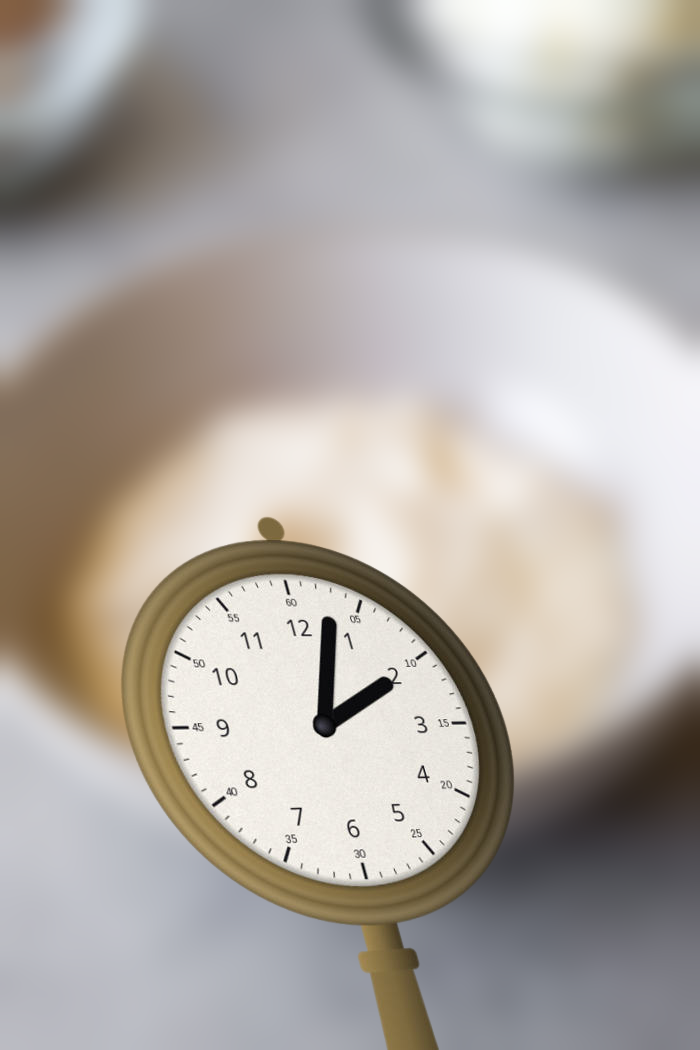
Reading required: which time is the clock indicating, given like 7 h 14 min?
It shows 2 h 03 min
